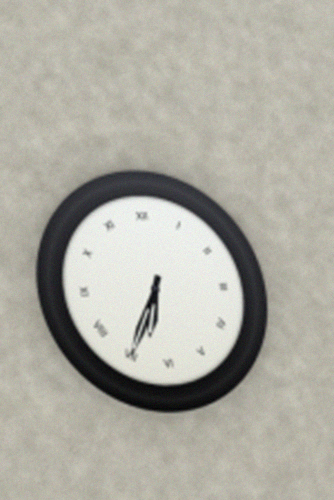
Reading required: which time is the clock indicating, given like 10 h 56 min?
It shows 6 h 35 min
